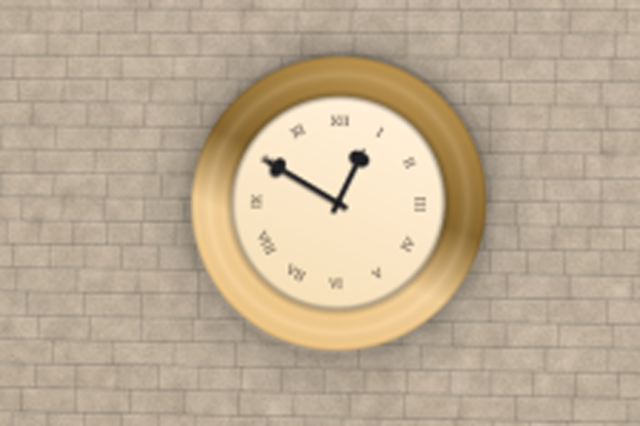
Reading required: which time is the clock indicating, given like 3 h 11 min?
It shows 12 h 50 min
